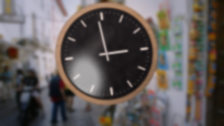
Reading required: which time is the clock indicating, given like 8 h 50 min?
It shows 2 h 59 min
